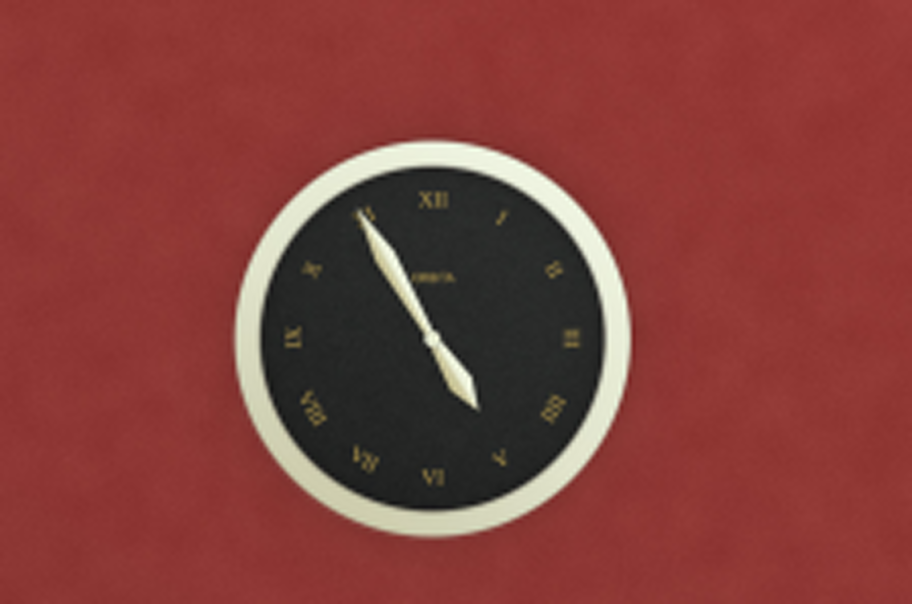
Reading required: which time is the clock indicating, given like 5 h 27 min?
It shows 4 h 55 min
